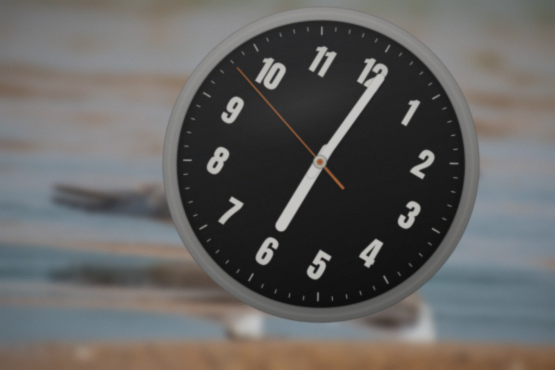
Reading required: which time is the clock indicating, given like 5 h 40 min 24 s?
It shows 6 h 00 min 48 s
